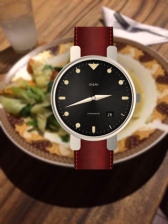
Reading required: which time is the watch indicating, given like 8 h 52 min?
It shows 2 h 42 min
